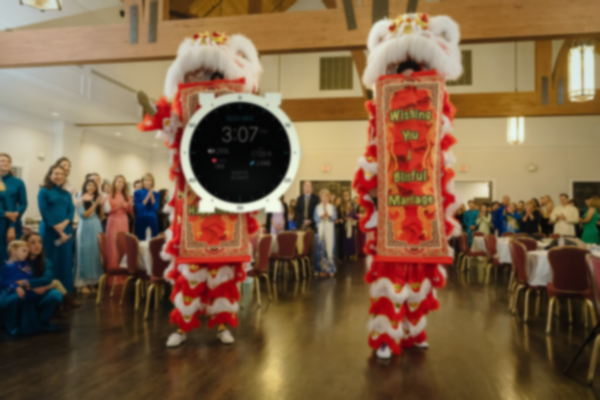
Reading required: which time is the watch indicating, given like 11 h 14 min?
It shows 3 h 07 min
